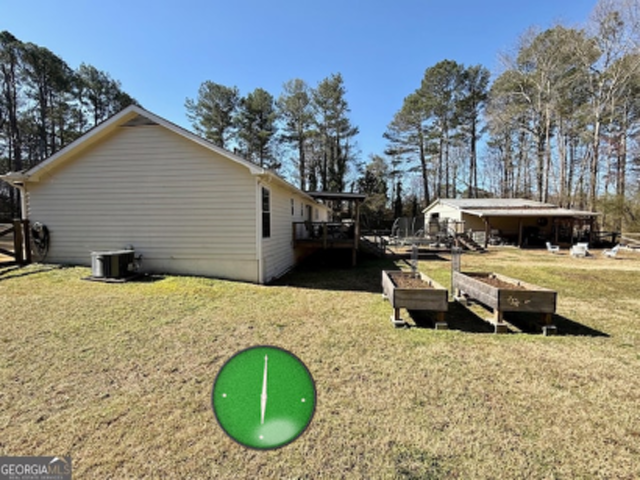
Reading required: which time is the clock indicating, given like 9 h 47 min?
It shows 6 h 00 min
